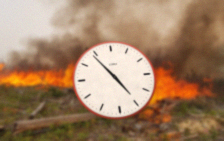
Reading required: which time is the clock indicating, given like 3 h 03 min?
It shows 4 h 54 min
